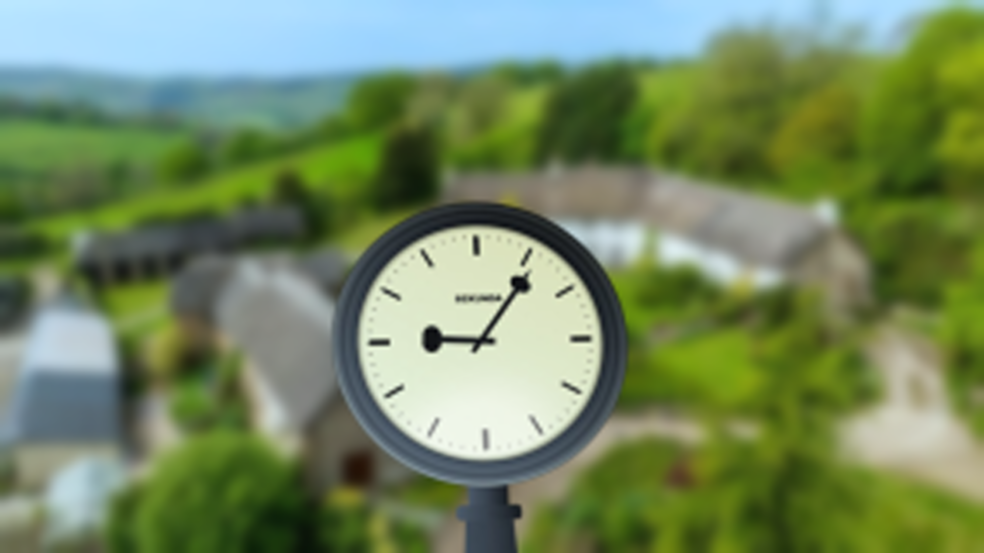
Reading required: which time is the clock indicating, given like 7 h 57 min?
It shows 9 h 06 min
